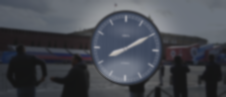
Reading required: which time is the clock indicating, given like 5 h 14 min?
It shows 8 h 10 min
